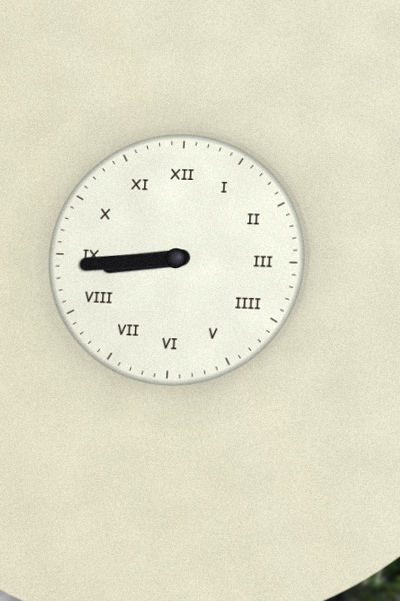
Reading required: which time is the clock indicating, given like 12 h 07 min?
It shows 8 h 44 min
